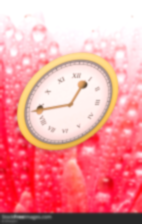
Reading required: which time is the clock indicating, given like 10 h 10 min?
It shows 12 h 44 min
